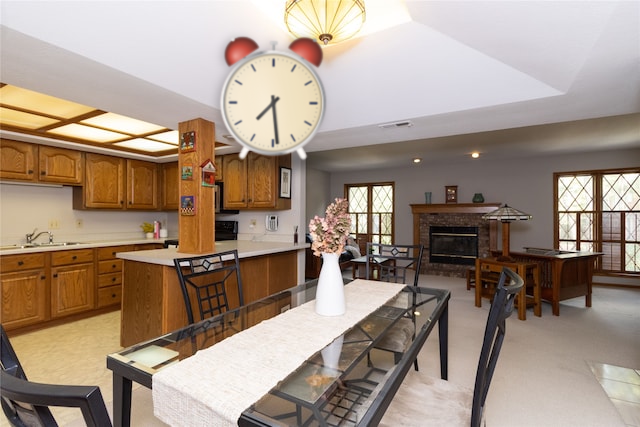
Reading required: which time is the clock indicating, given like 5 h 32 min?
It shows 7 h 29 min
